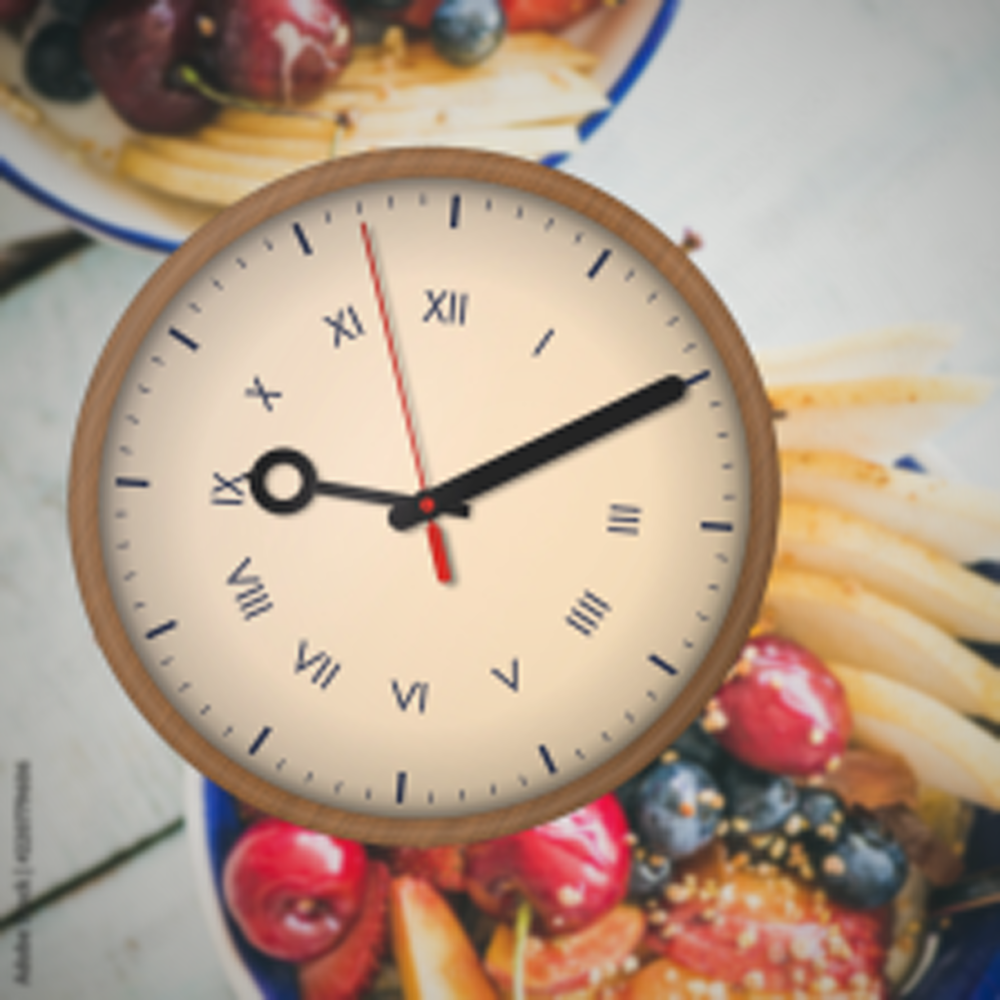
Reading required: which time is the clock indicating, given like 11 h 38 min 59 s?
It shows 9 h 09 min 57 s
